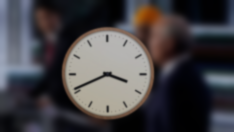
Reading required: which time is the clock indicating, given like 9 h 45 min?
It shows 3 h 41 min
